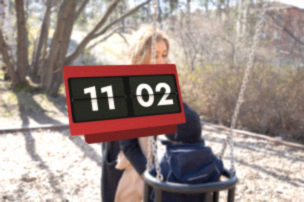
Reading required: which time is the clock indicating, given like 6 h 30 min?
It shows 11 h 02 min
